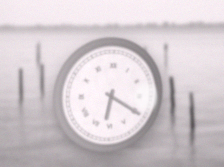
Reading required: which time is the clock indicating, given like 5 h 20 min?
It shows 6 h 20 min
